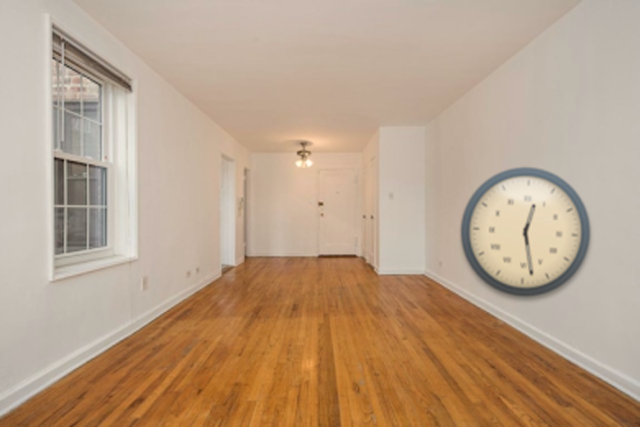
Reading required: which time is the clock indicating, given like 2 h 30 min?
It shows 12 h 28 min
